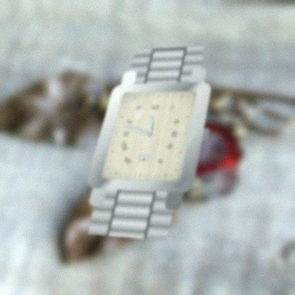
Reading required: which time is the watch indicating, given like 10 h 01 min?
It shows 11 h 48 min
